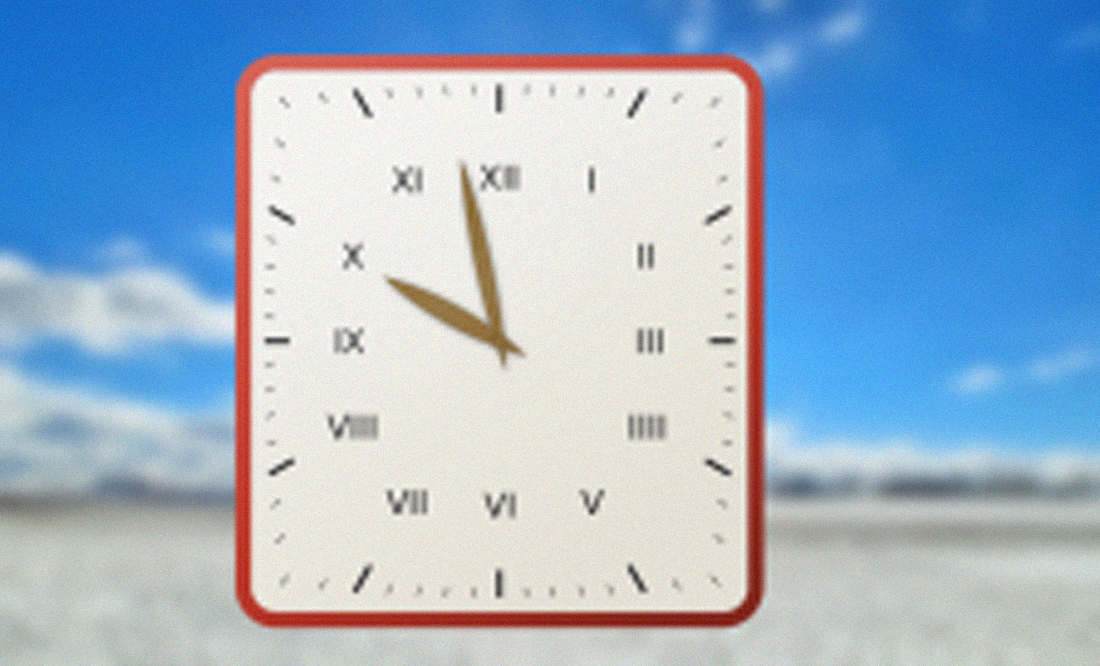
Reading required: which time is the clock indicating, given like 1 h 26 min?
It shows 9 h 58 min
